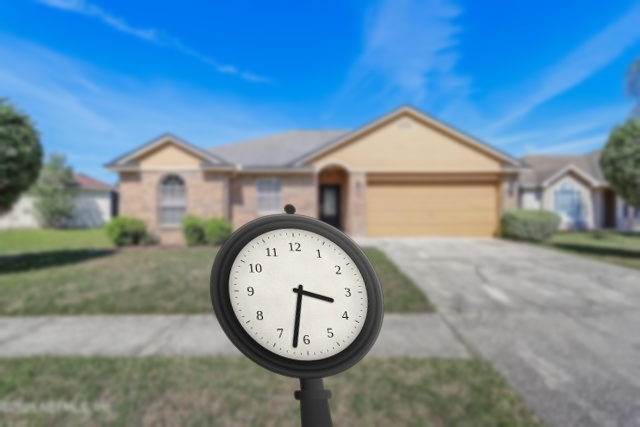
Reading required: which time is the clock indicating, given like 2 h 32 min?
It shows 3 h 32 min
